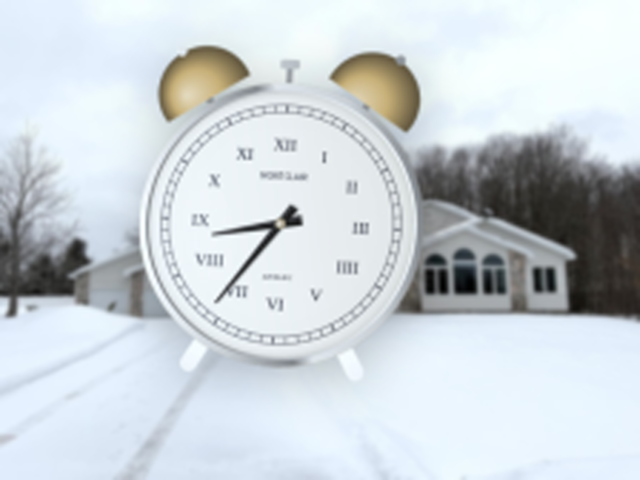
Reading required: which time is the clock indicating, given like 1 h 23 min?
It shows 8 h 36 min
